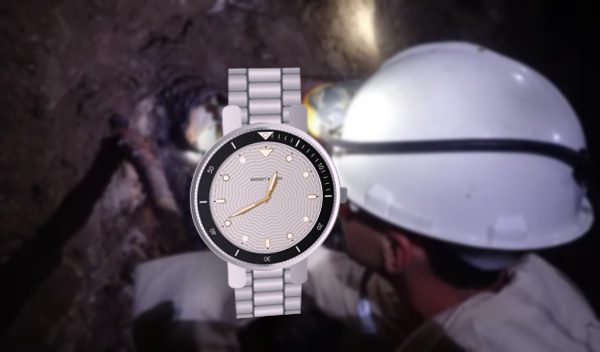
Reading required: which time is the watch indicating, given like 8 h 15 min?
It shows 12 h 41 min
